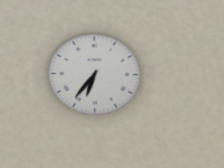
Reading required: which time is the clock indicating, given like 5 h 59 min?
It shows 6 h 36 min
